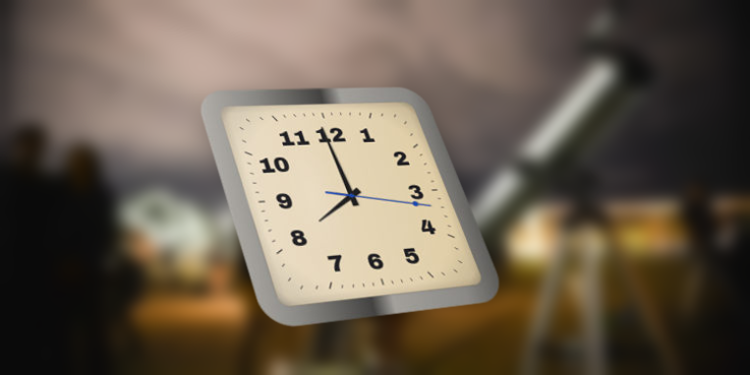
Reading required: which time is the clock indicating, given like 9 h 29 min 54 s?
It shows 7 h 59 min 17 s
